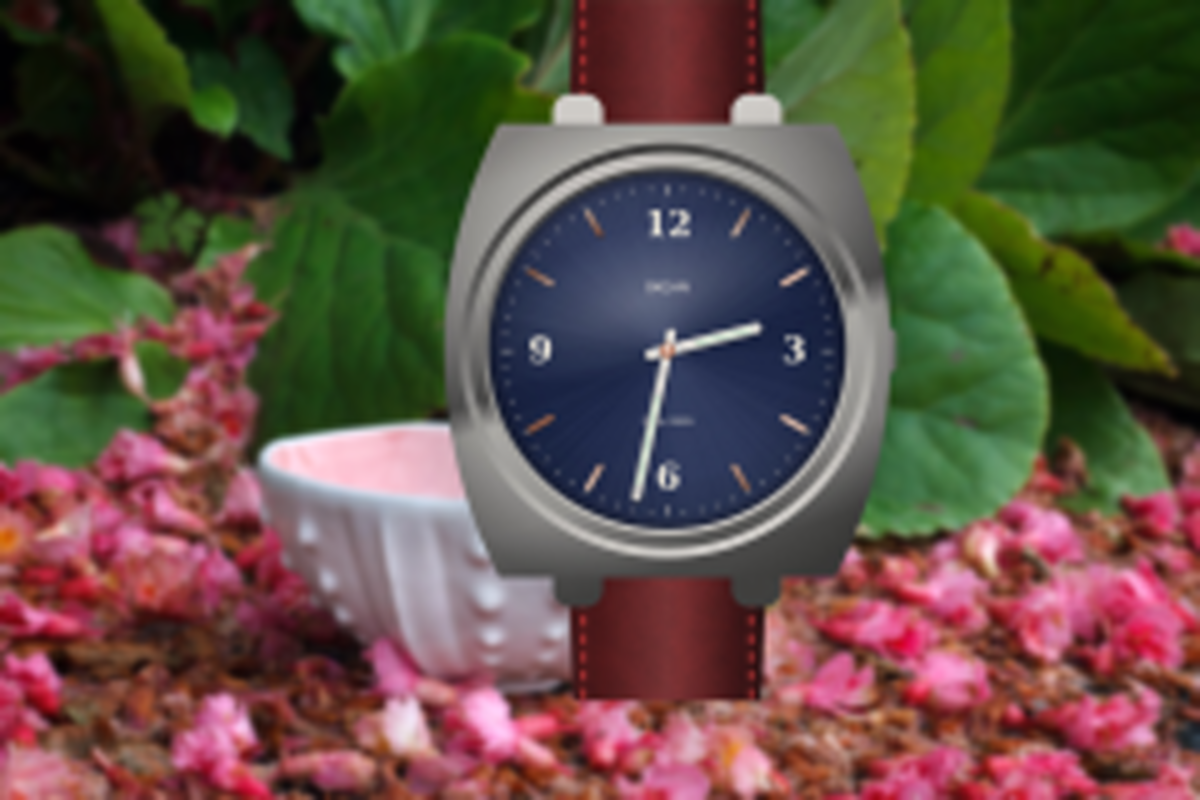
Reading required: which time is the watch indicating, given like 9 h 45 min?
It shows 2 h 32 min
